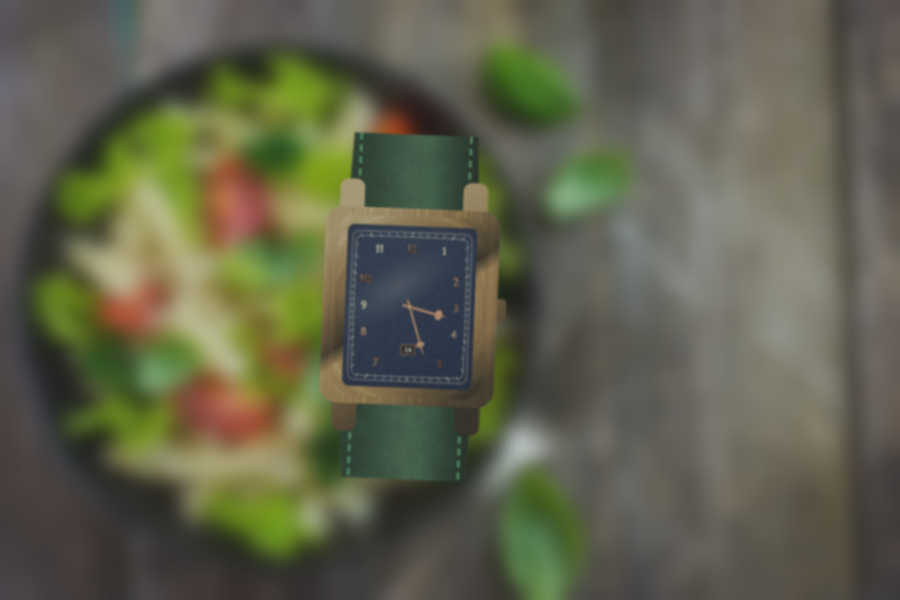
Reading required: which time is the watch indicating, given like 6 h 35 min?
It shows 3 h 27 min
